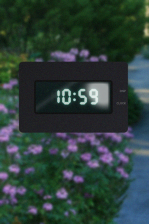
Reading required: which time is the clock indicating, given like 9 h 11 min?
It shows 10 h 59 min
